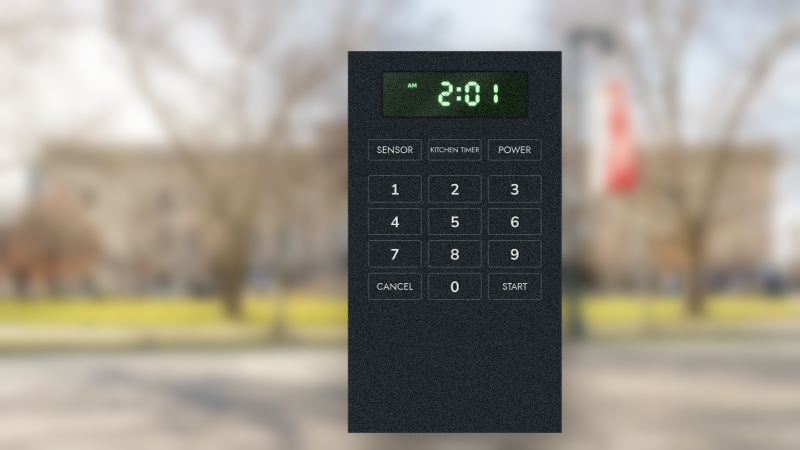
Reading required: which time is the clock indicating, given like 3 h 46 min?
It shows 2 h 01 min
